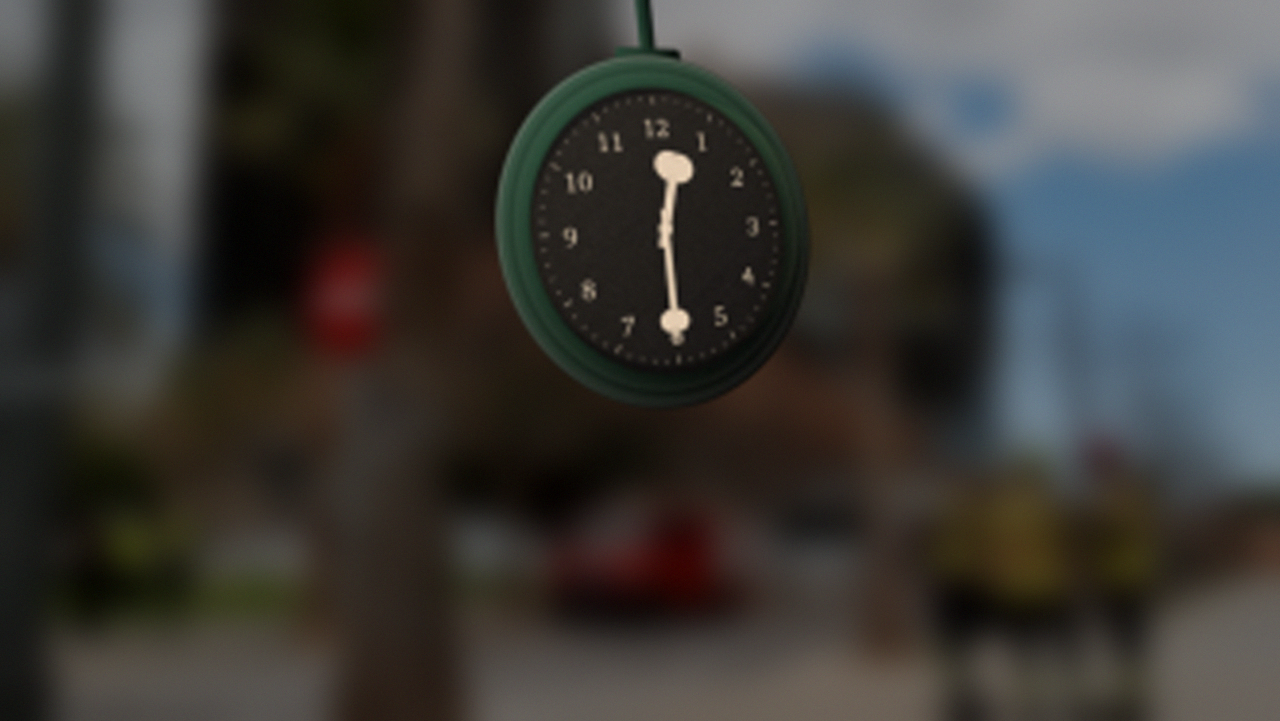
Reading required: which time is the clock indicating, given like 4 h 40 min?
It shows 12 h 30 min
